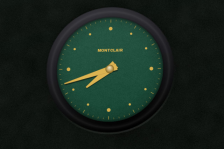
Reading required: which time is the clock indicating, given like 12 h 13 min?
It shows 7 h 42 min
